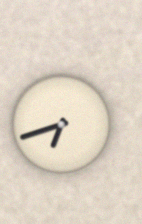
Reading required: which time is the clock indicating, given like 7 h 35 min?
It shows 6 h 42 min
